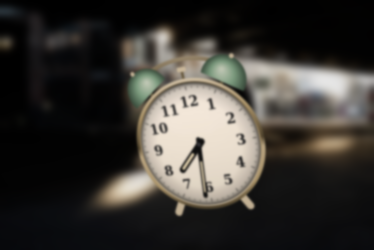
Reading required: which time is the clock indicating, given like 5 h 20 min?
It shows 7 h 31 min
